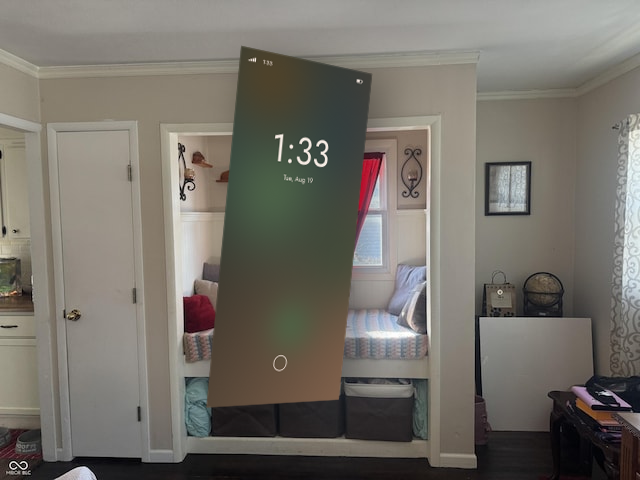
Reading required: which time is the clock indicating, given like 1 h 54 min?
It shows 1 h 33 min
